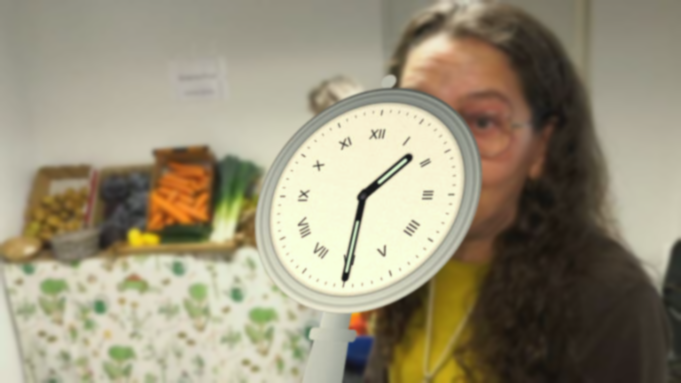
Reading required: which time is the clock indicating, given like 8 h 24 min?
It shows 1 h 30 min
